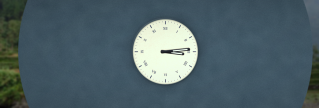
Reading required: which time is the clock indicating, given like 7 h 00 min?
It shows 3 h 14 min
